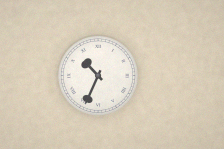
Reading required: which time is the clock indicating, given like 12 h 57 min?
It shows 10 h 34 min
